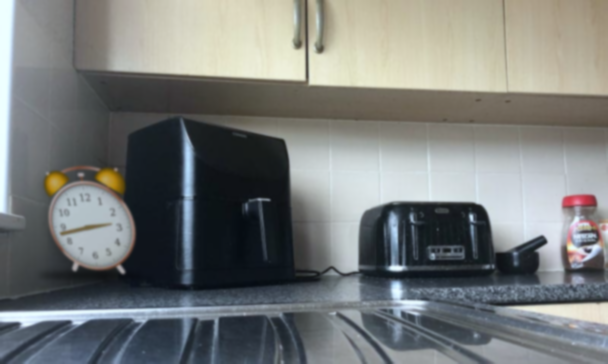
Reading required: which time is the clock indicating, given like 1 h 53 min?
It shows 2 h 43 min
